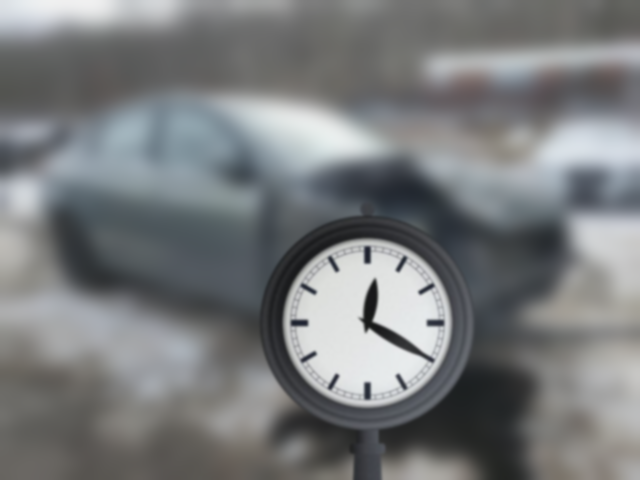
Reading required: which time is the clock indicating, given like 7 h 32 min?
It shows 12 h 20 min
